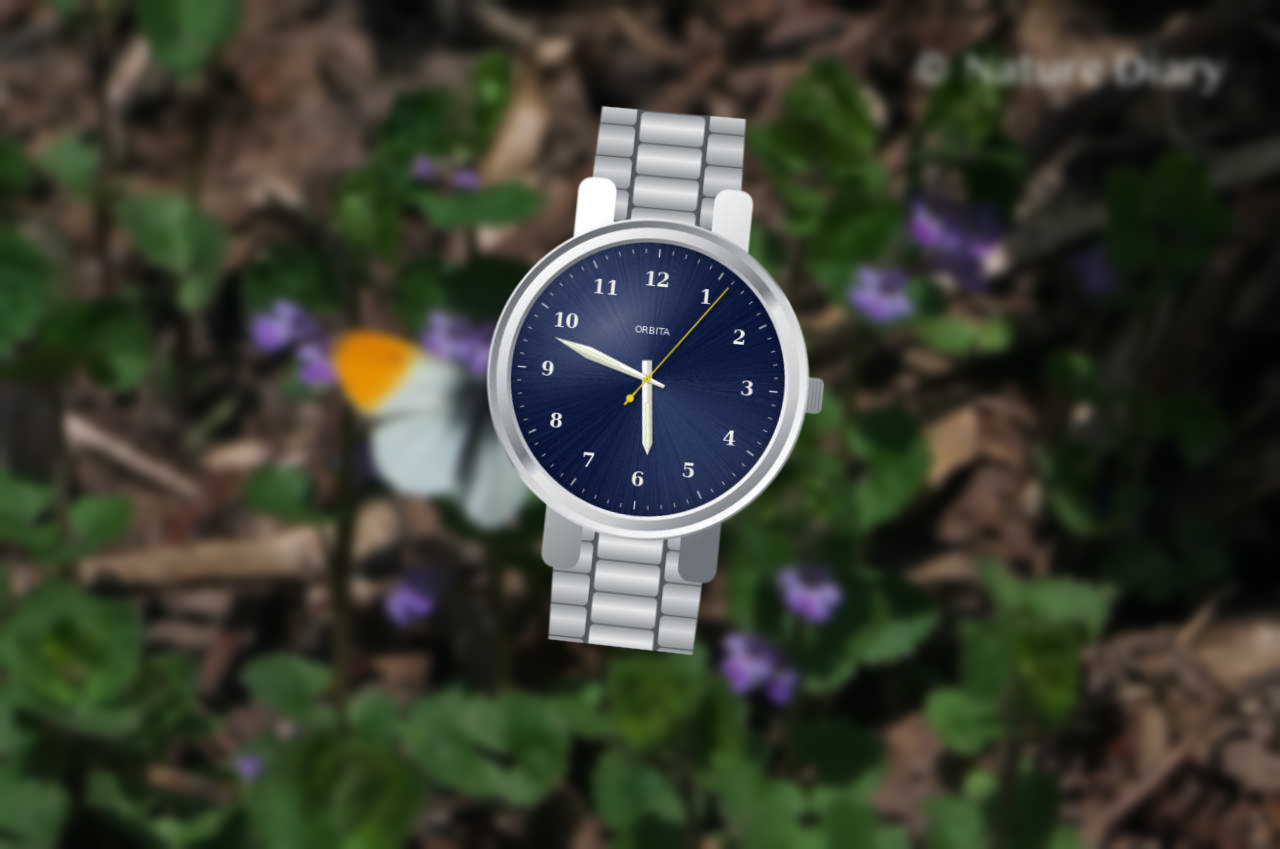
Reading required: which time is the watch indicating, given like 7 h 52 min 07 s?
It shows 5 h 48 min 06 s
